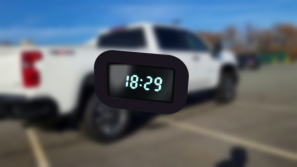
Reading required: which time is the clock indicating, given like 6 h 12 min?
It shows 18 h 29 min
